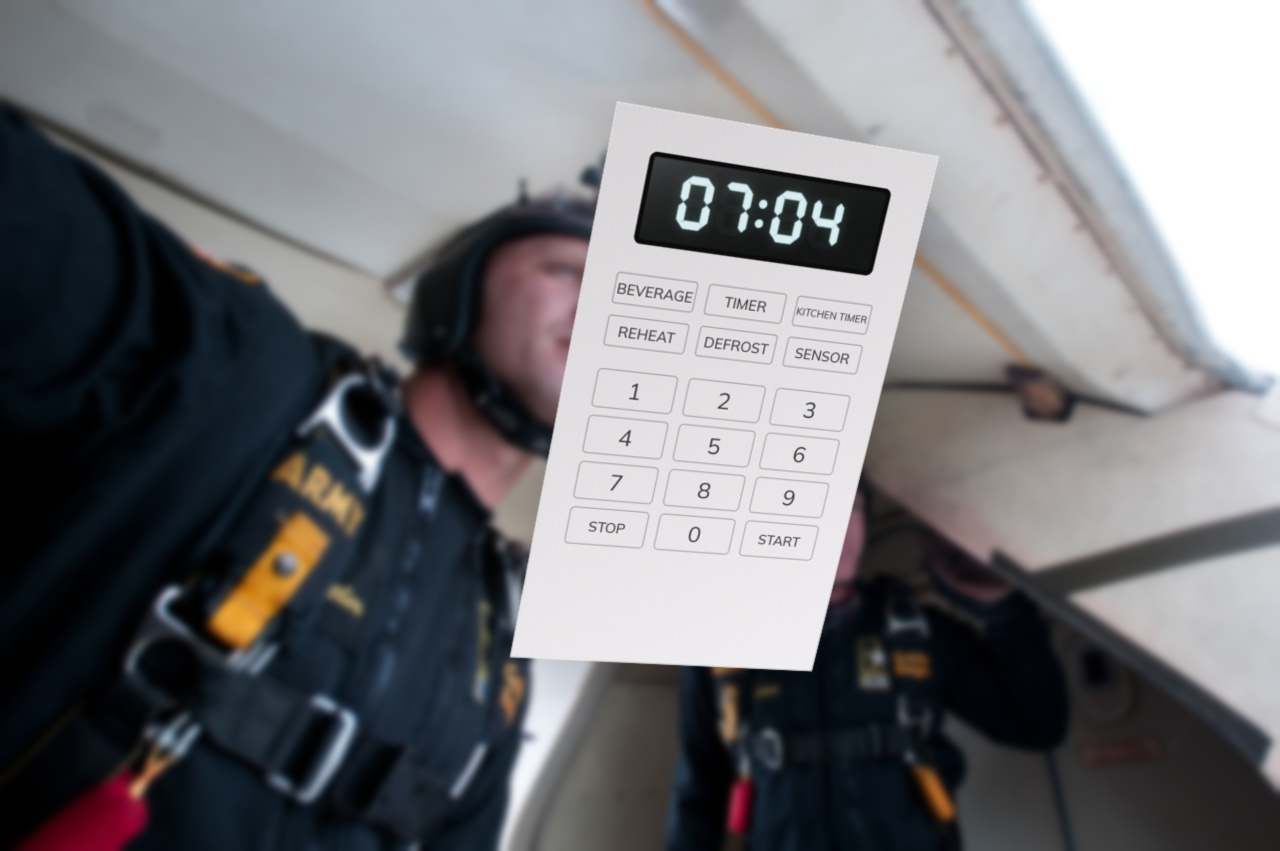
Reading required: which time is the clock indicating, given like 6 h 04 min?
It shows 7 h 04 min
